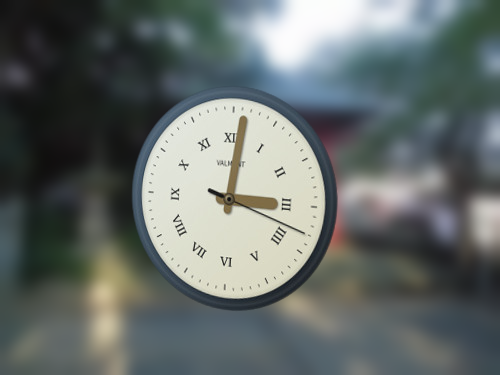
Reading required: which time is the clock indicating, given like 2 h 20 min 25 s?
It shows 3 h 01 min 18 s
